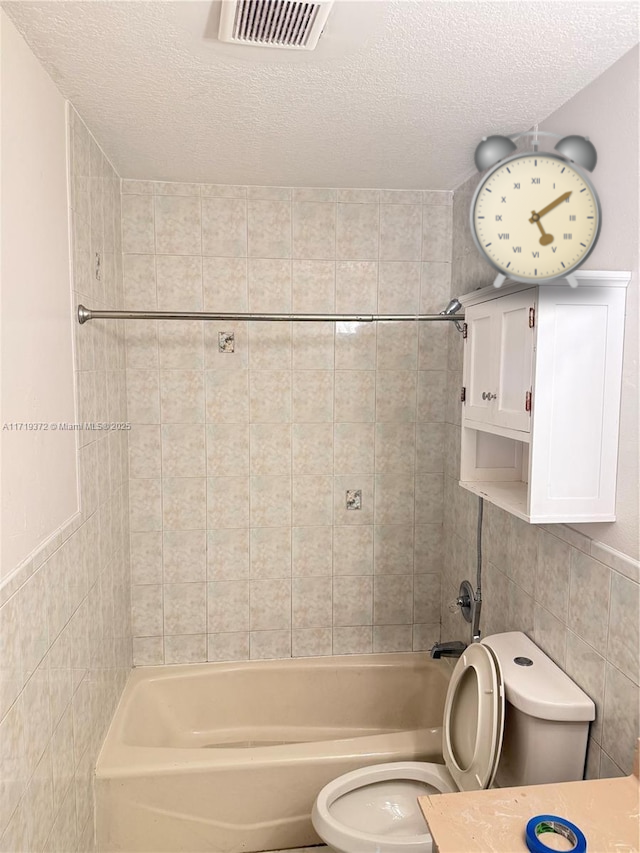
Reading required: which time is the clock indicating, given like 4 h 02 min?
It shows 5 h 09 min
